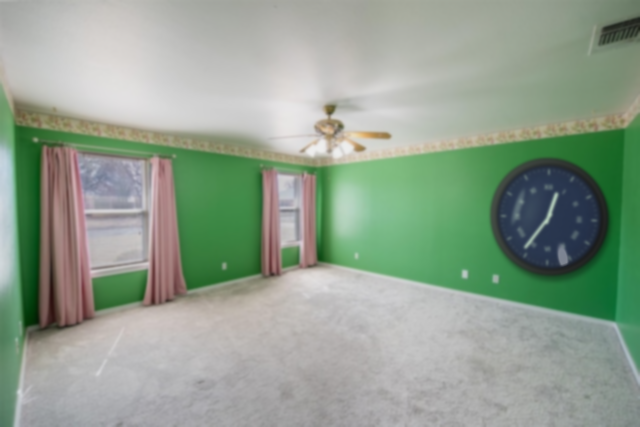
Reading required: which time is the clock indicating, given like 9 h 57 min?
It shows 12 h 36 min
